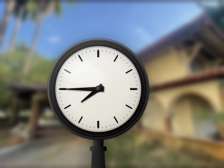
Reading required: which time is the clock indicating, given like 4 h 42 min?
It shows 7 h 45 min
